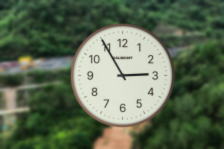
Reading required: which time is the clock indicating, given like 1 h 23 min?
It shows 2 h 55 min
